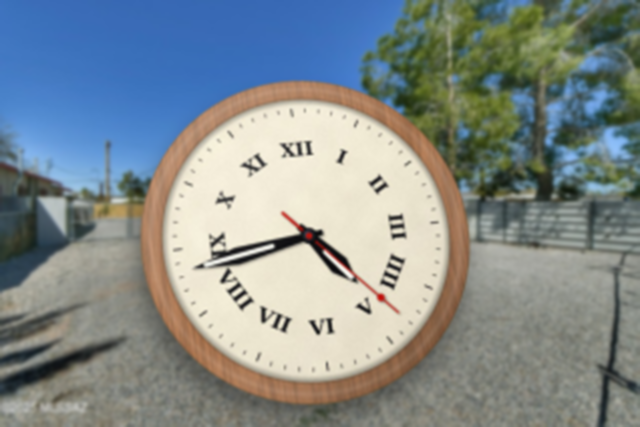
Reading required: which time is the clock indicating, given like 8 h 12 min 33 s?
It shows 4 h 43 min 23 s
